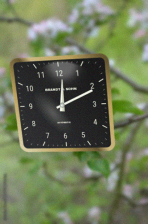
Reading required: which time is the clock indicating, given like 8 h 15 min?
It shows 12 h 11 min
